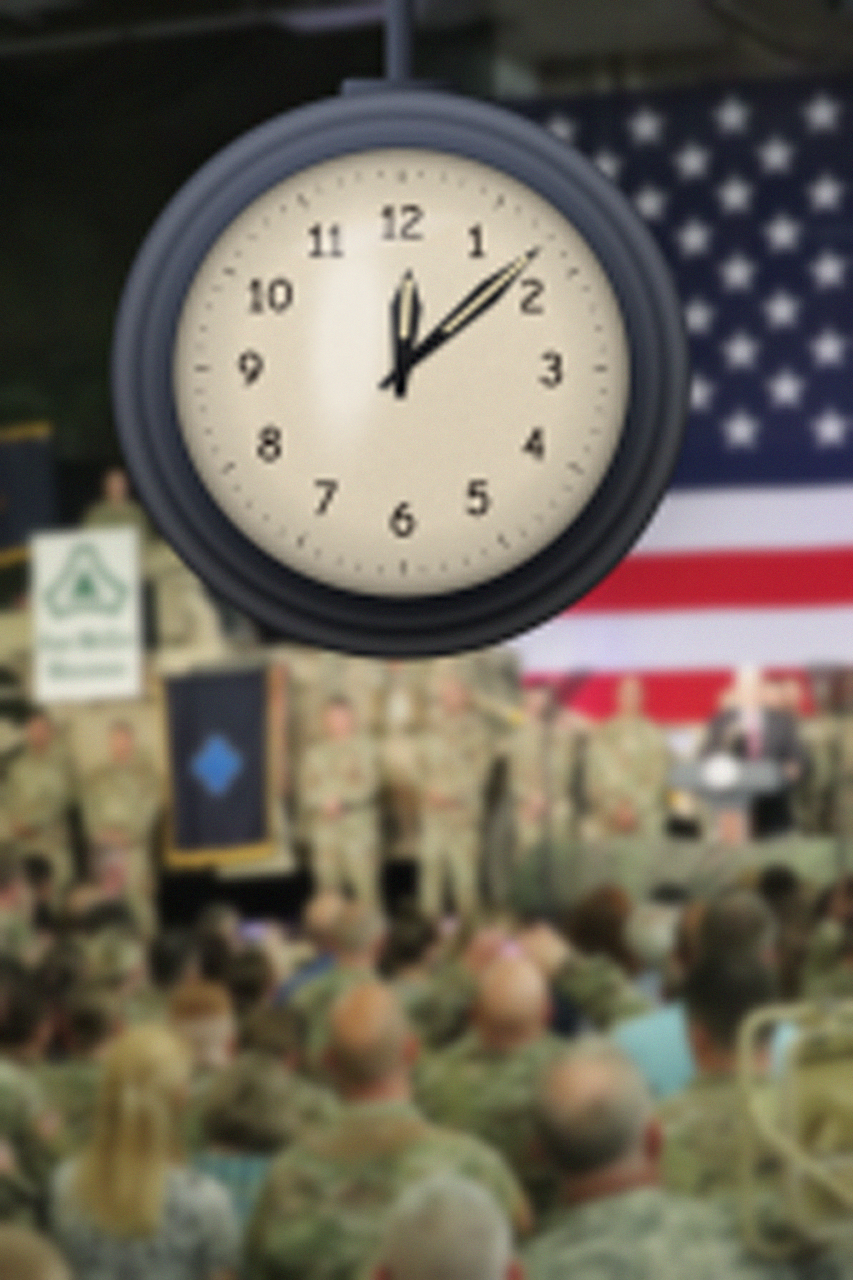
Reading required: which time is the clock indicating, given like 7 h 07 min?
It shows 12 h 08 min
